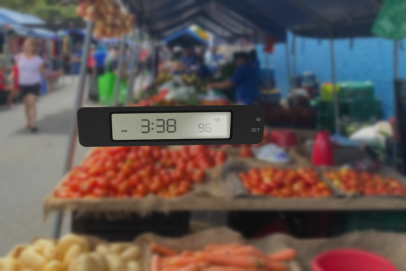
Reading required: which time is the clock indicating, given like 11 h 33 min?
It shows 3 h 38 min
